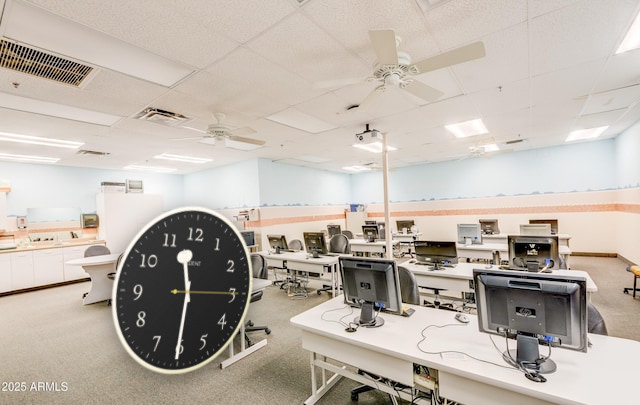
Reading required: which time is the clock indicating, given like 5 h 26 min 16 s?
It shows 11 h 30 min 15 s
